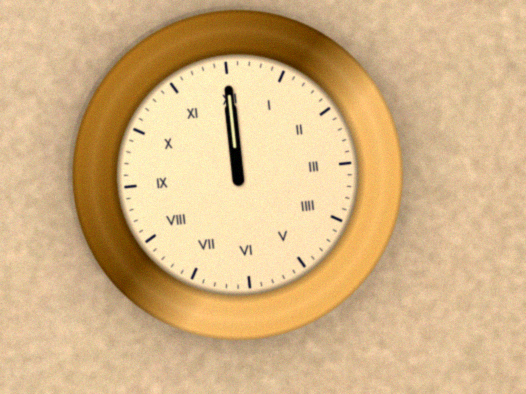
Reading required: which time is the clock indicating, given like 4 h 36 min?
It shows 12 h 00 min
